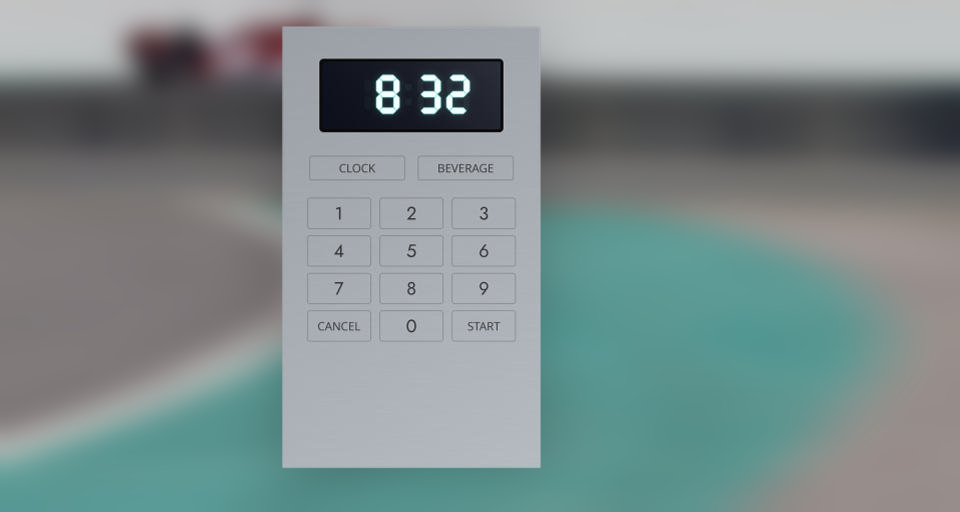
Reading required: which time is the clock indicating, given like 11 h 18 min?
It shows 8 h 32 min
